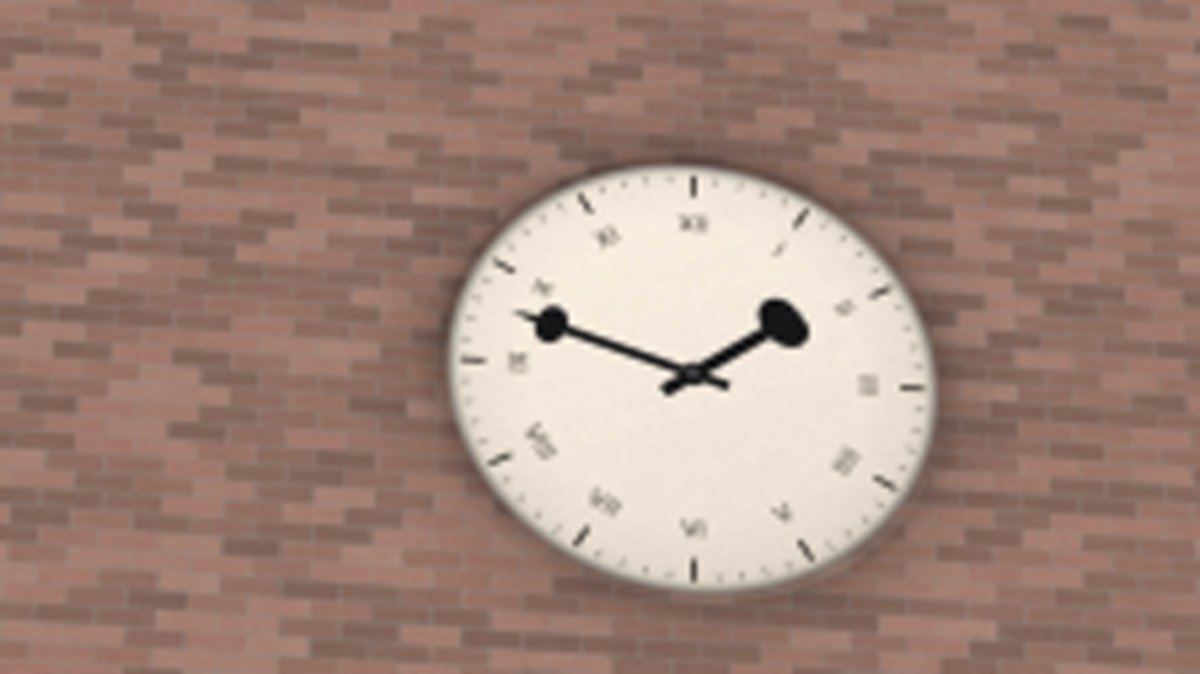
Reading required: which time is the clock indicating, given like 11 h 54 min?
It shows 1 h 48 min
